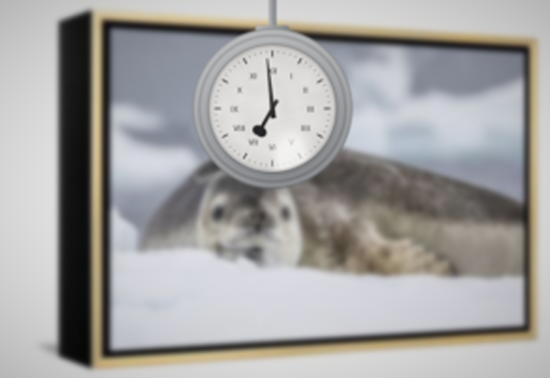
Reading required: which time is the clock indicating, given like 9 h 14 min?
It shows 6 h 59 min
